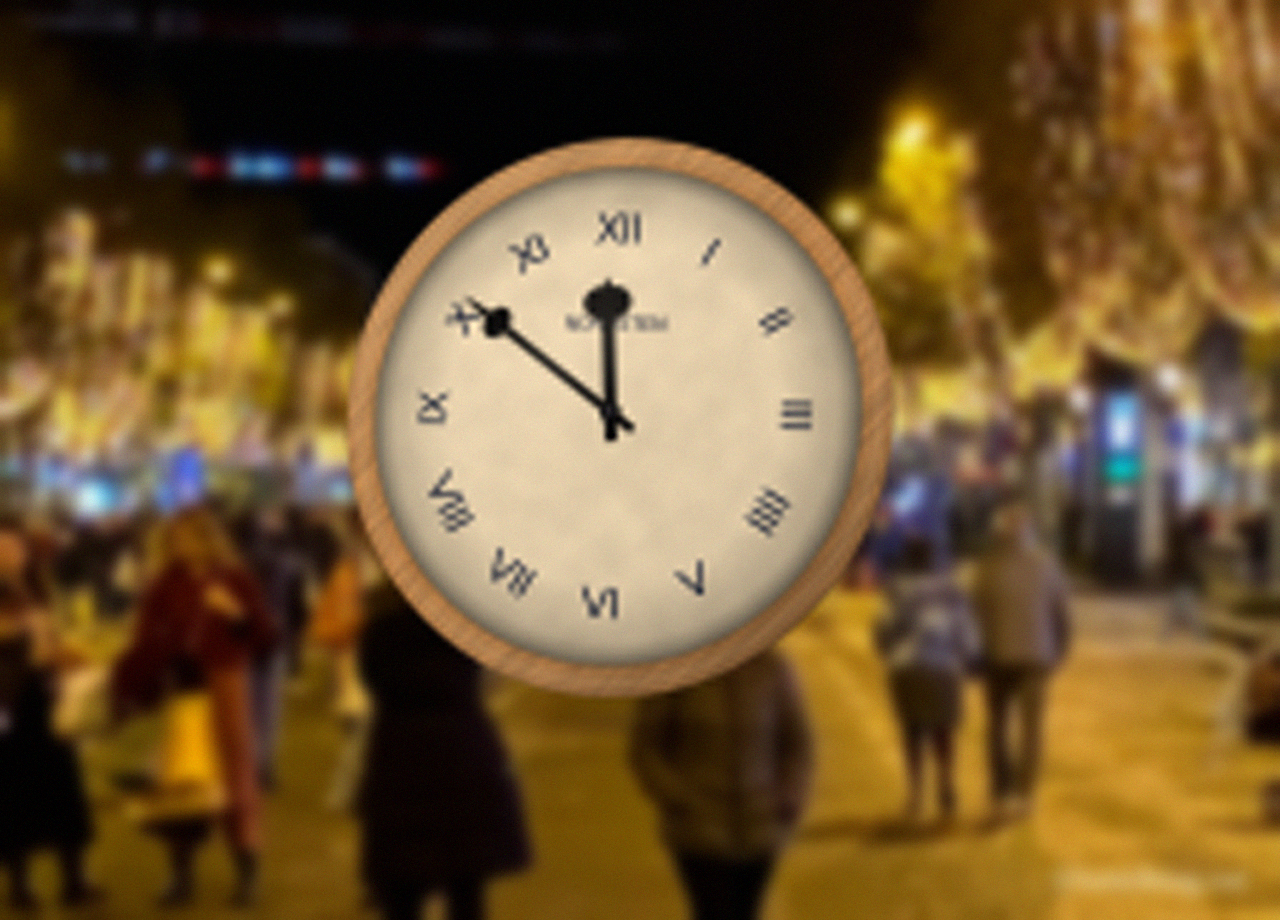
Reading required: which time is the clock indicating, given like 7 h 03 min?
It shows 11 h 51 min
